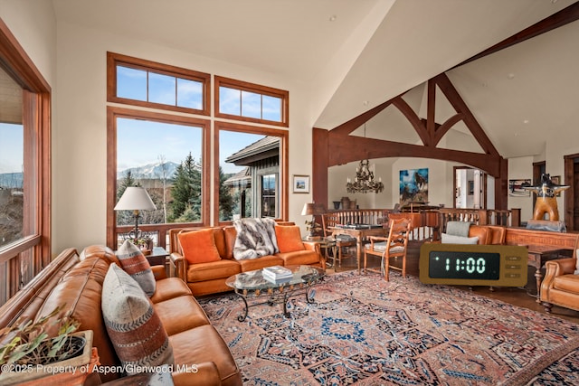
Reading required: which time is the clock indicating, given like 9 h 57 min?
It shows 11 h 00 min
